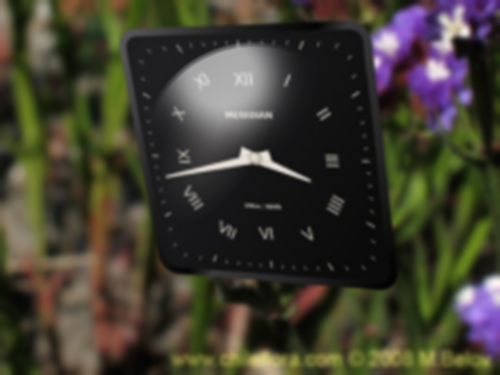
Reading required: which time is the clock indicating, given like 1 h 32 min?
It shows 3 h 43 min
